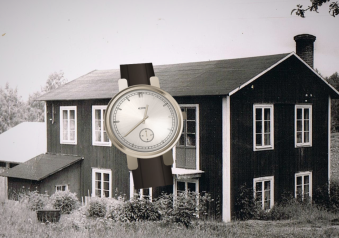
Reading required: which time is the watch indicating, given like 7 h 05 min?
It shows 12 h 39 min
